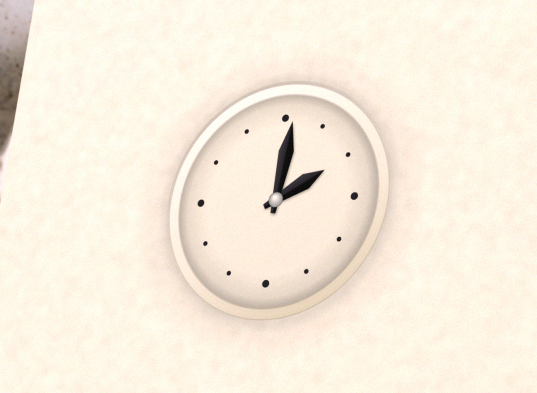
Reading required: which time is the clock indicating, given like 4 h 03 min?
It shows 2 h 01 min
